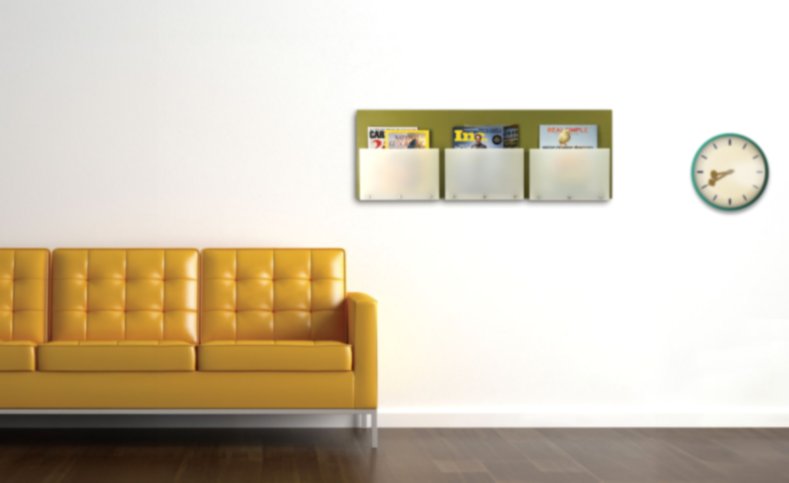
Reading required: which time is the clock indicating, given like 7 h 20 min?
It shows 8 h 40 min
